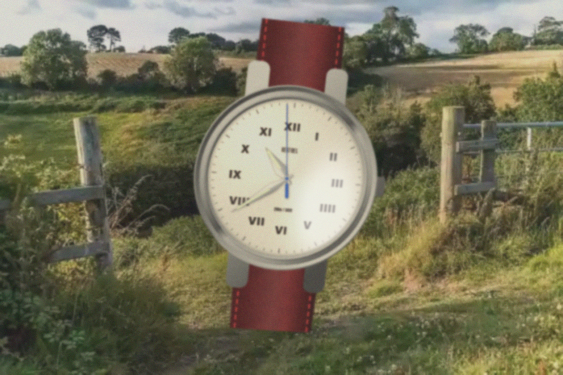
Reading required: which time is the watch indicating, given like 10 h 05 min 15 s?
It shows 10 h 38 min 59 s
